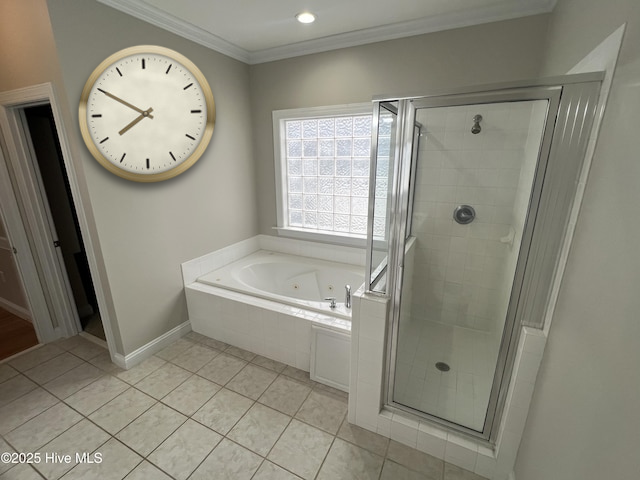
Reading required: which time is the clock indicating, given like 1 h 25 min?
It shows 7 h 50 min
